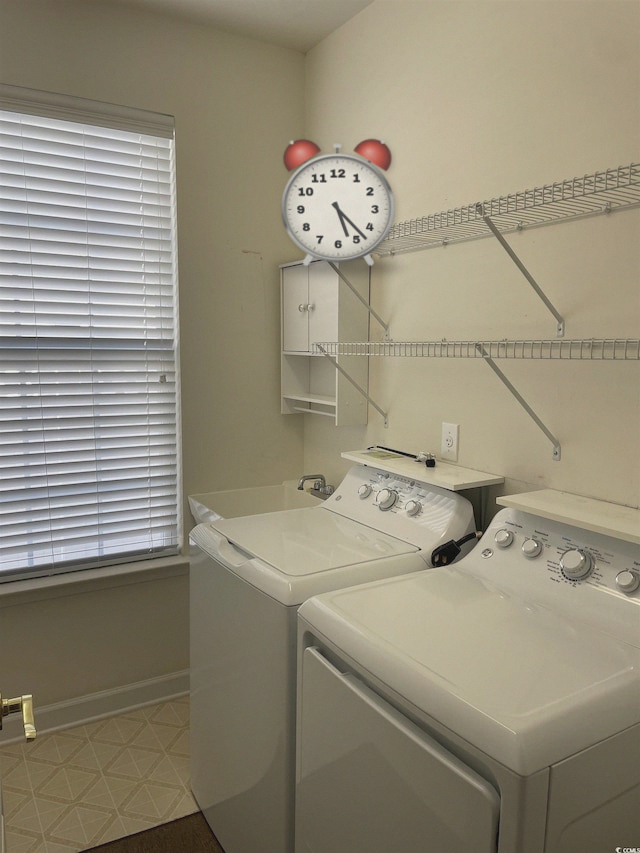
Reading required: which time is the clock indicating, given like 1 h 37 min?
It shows 5 h 23 min
